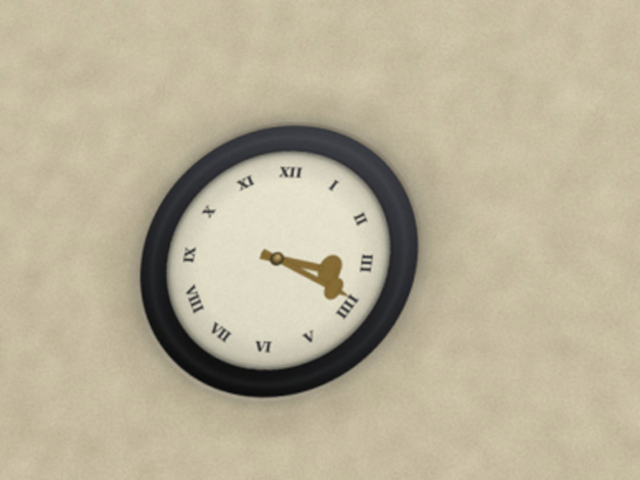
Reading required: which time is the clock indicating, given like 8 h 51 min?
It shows 3 h 19 min
